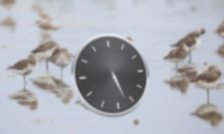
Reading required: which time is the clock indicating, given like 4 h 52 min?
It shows 5 h 27 min
